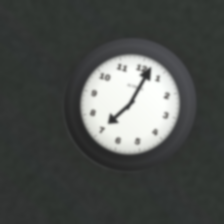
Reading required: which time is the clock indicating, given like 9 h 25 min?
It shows 7 h 02 min
